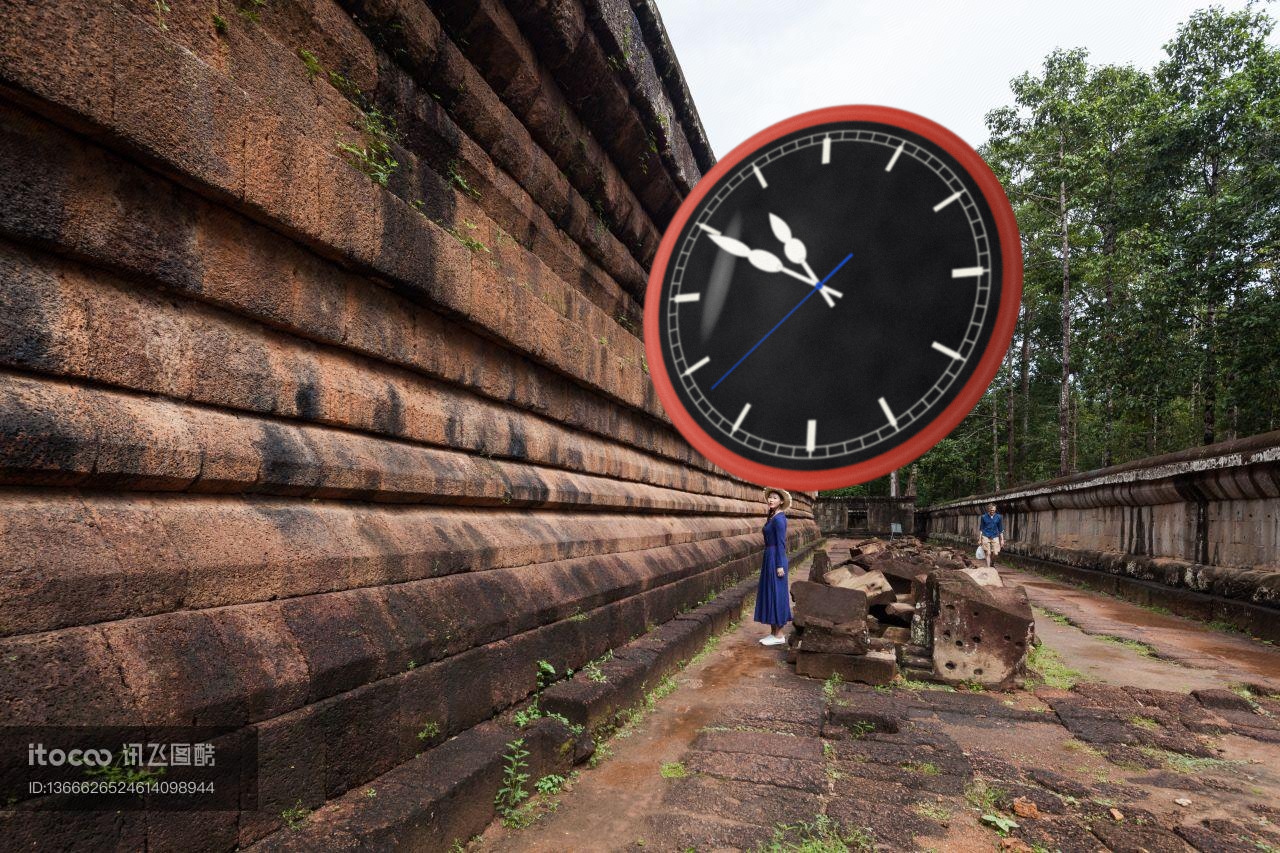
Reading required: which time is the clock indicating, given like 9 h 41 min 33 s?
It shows 10 h 49 min 38 s
